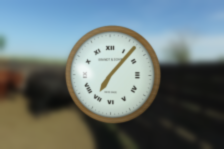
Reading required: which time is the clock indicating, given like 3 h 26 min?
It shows 7 h 07 min
